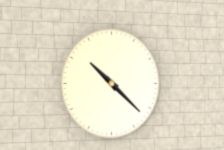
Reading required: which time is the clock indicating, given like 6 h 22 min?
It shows 10 h 22 min
